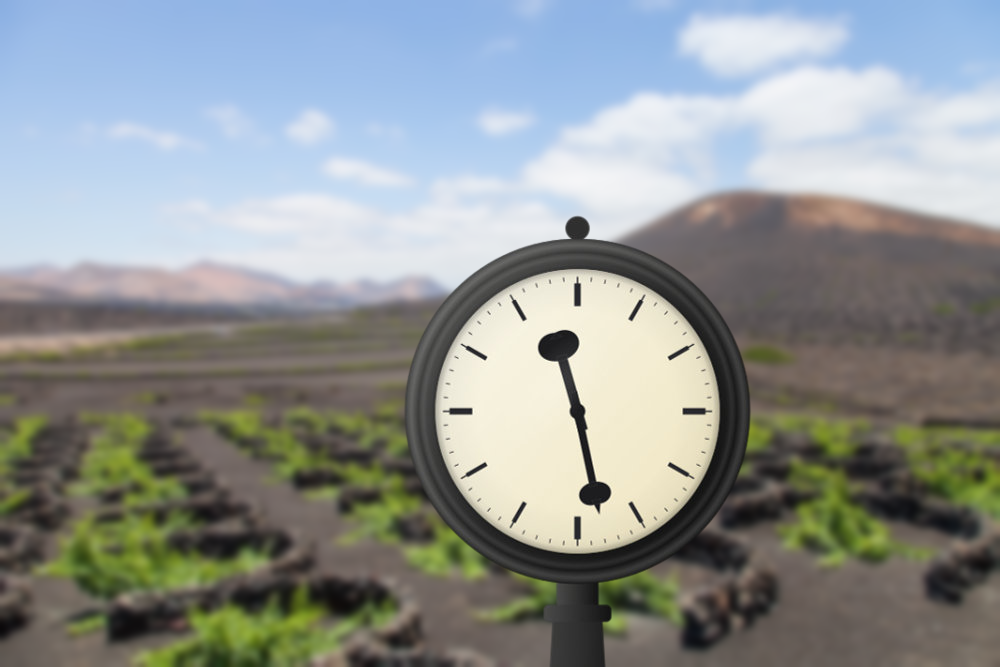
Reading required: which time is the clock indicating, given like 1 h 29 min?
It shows 11 h 28 min
